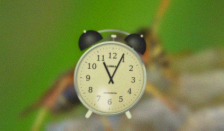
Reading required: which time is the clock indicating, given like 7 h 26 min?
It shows 11 h 04 min
